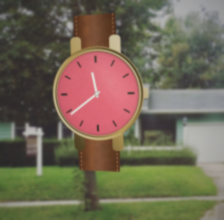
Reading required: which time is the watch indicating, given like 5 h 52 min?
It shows 11 h 39 min
